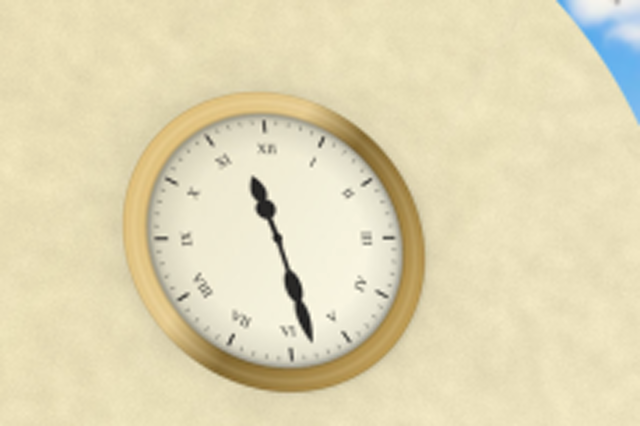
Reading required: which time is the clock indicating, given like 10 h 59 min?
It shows 11 h 28 min
